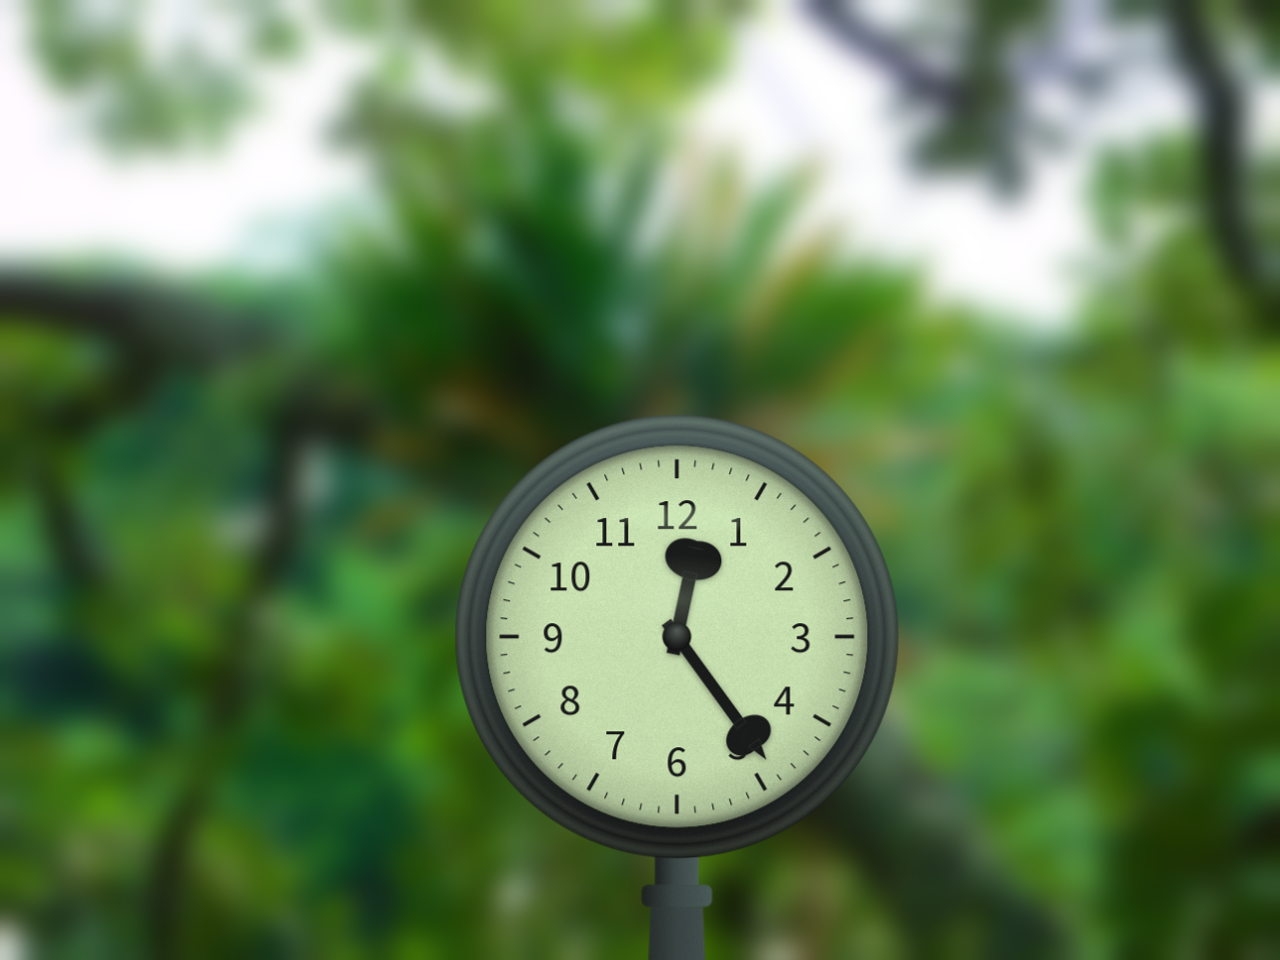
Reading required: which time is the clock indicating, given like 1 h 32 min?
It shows 12 h 24 min
